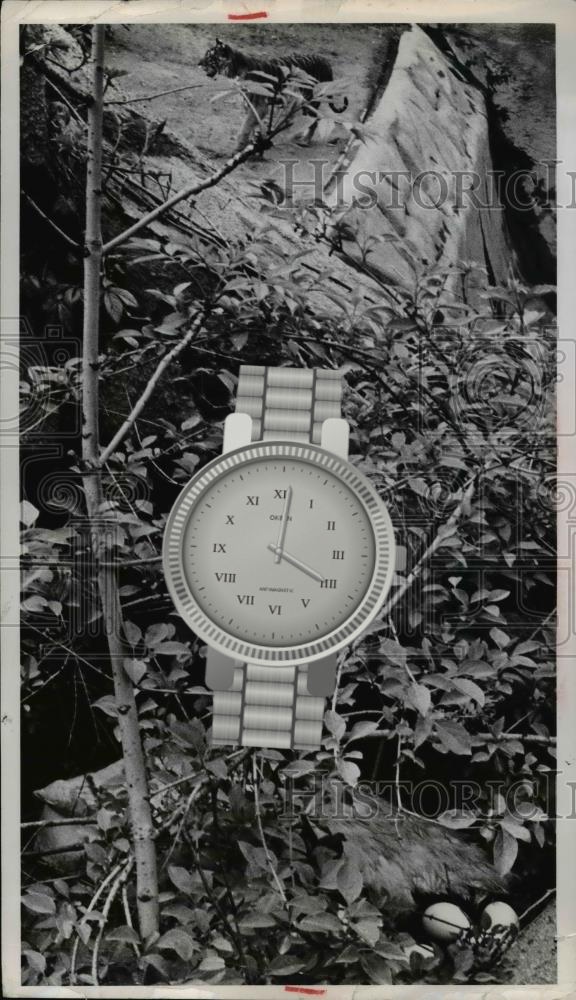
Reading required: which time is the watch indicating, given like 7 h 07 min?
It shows 4 h 01 min
